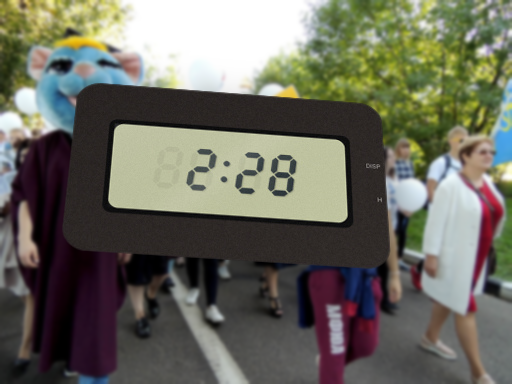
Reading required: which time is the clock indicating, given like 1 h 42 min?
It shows 2 h 28 min
